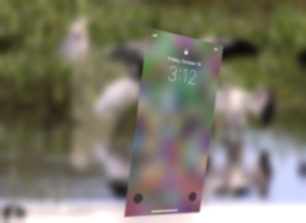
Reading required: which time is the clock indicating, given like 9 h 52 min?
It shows 3 h 12 min
